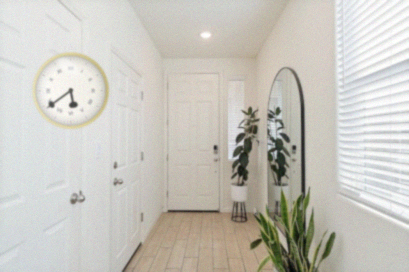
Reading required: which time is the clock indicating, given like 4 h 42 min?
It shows 5 h 39 min
